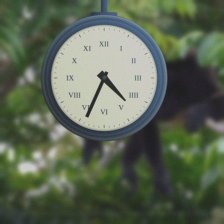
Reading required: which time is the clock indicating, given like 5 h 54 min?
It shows 4 h 34 min
